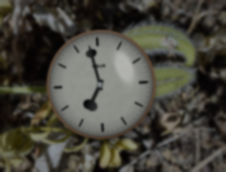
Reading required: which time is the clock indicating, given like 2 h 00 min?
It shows 6 h 58 min
